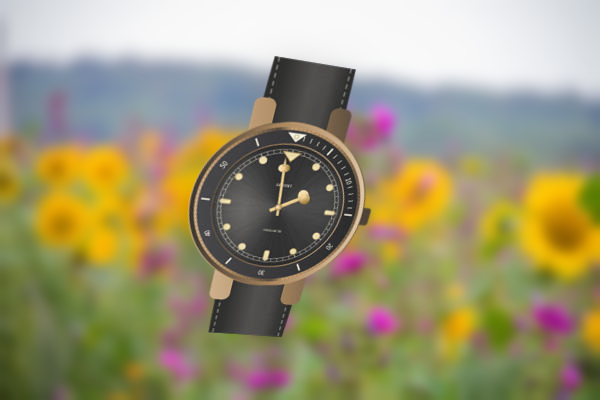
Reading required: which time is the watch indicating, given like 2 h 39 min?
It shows 1 h 59 min
